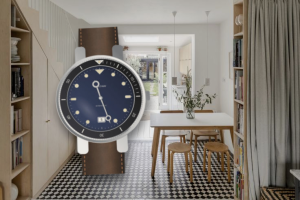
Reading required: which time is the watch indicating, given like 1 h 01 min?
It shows 11 h 27 min
